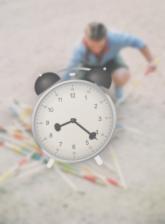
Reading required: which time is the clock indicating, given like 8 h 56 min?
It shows 8 h 22 min
